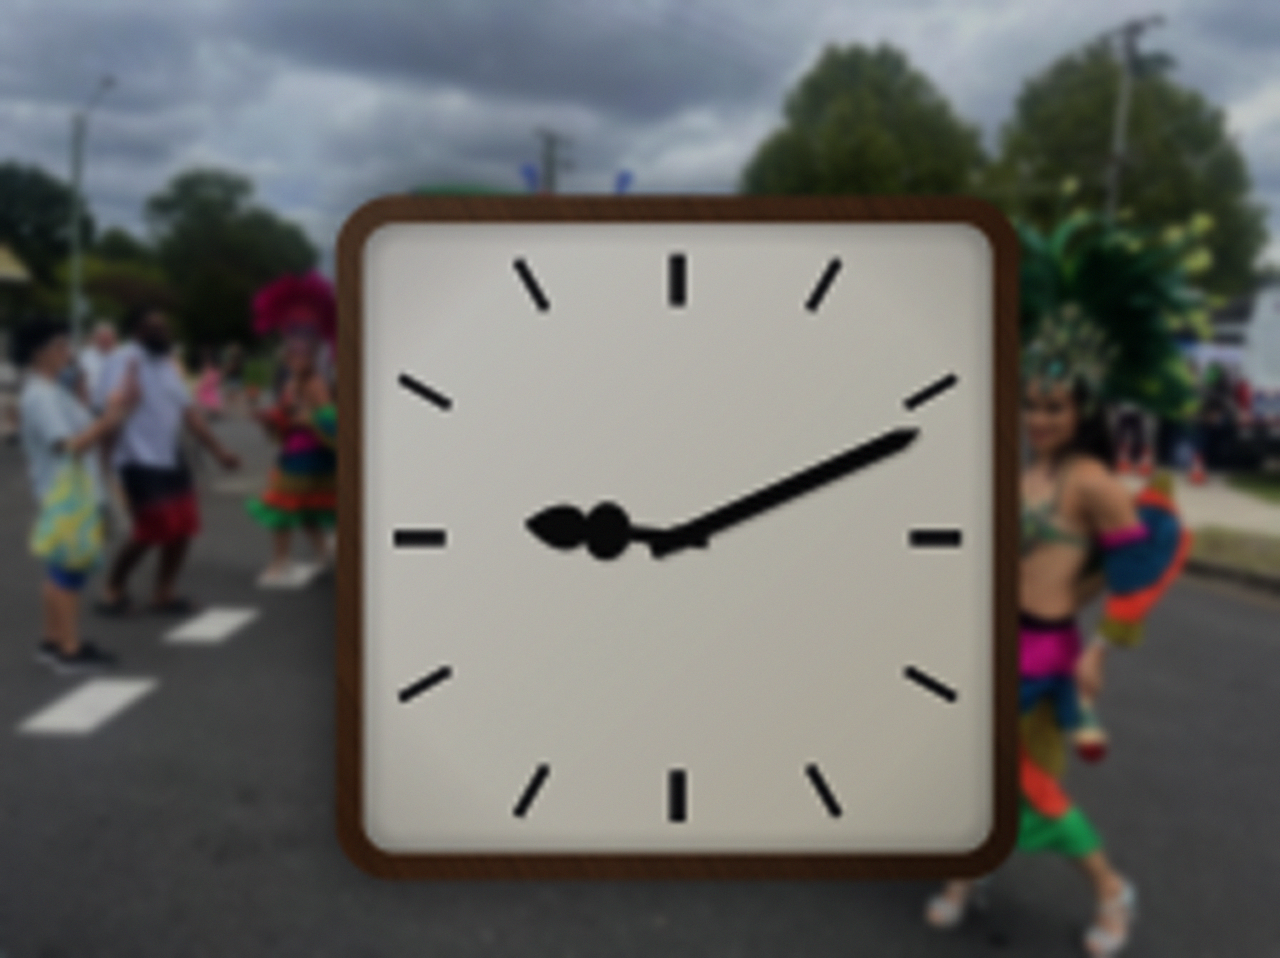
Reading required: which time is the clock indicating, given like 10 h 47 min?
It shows 9 h 11 min
